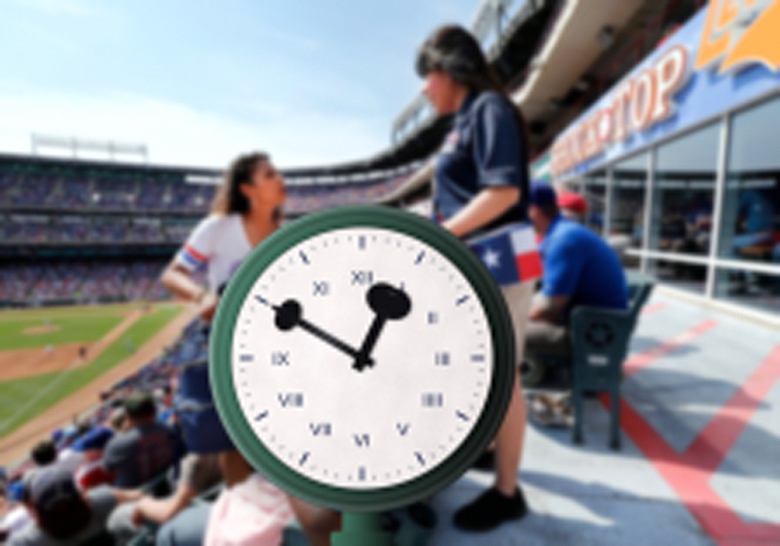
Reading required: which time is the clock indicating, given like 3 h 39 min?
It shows 12 h 50 min
